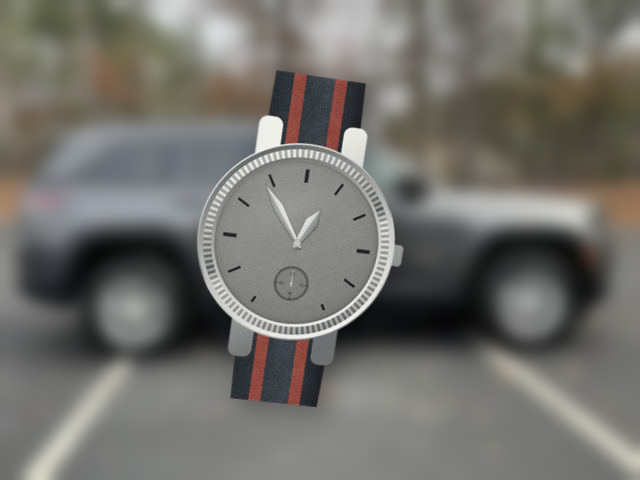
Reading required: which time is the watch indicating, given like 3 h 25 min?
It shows 12 h 54 min
